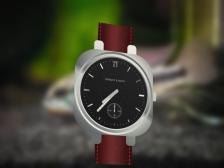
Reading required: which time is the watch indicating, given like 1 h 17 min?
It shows 7 h 37 min
